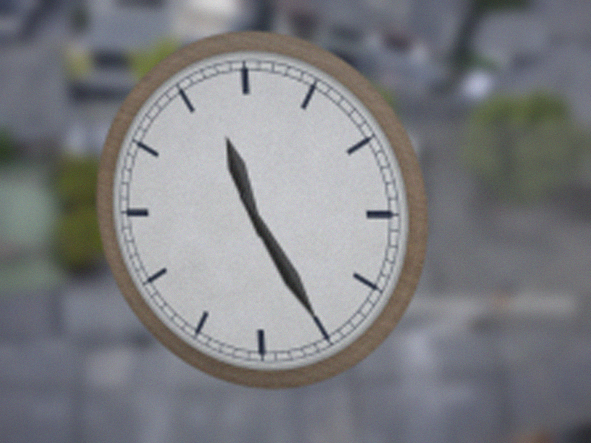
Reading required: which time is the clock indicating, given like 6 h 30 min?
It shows 11 h 25 min
